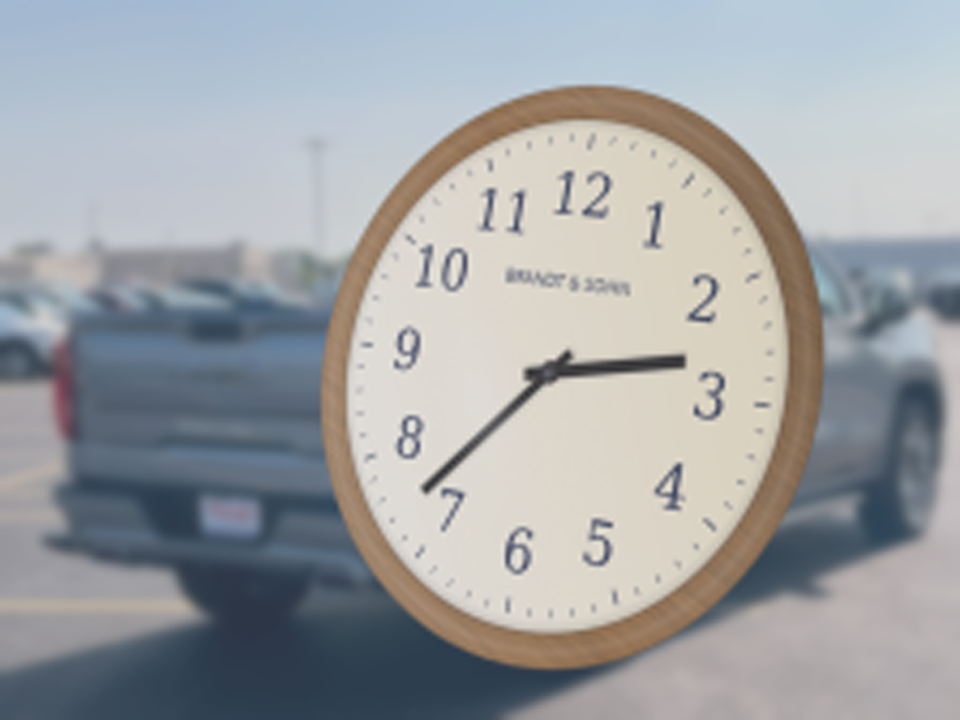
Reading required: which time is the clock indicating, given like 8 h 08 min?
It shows 2 h 37 min
